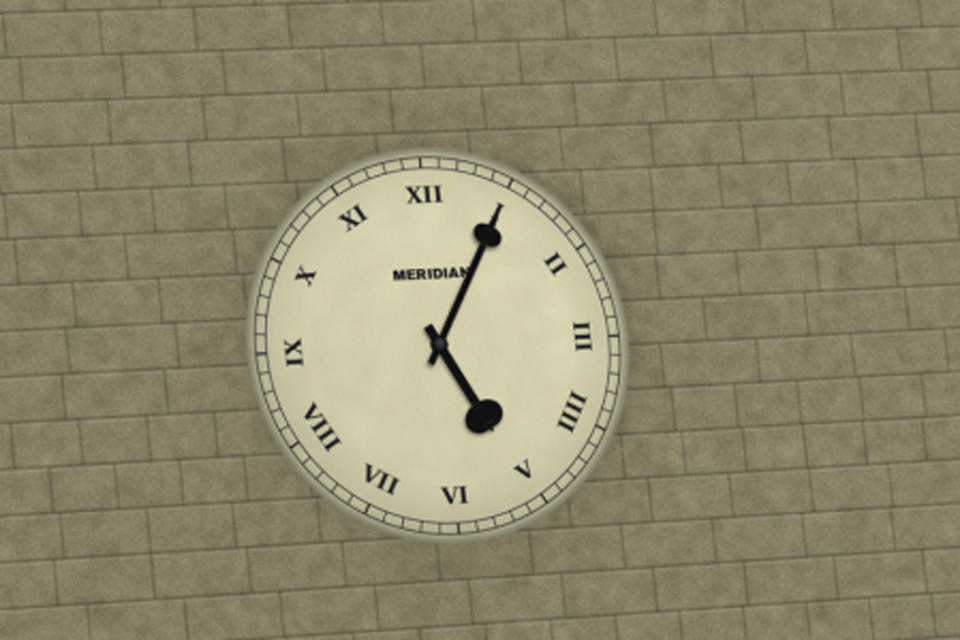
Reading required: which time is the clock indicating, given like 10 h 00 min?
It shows 5 h 05 min
